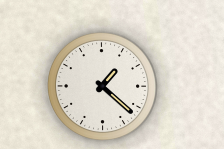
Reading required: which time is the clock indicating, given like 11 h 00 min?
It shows 1 h 22 min
